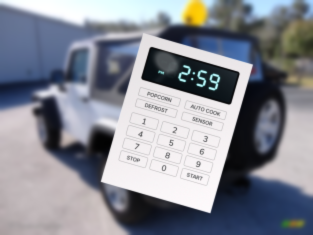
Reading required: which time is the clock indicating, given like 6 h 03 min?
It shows 2 h 59 min
